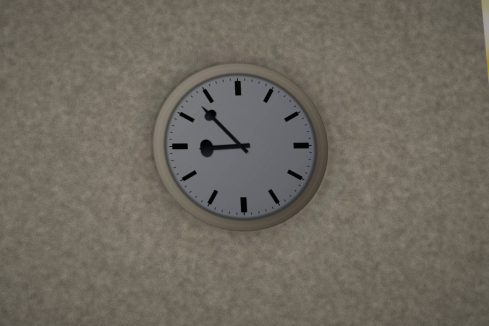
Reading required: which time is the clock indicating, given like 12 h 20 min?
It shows 8 h 53 min
